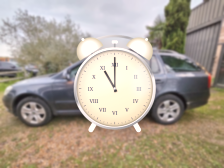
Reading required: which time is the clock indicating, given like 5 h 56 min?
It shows 11 h 00 min
